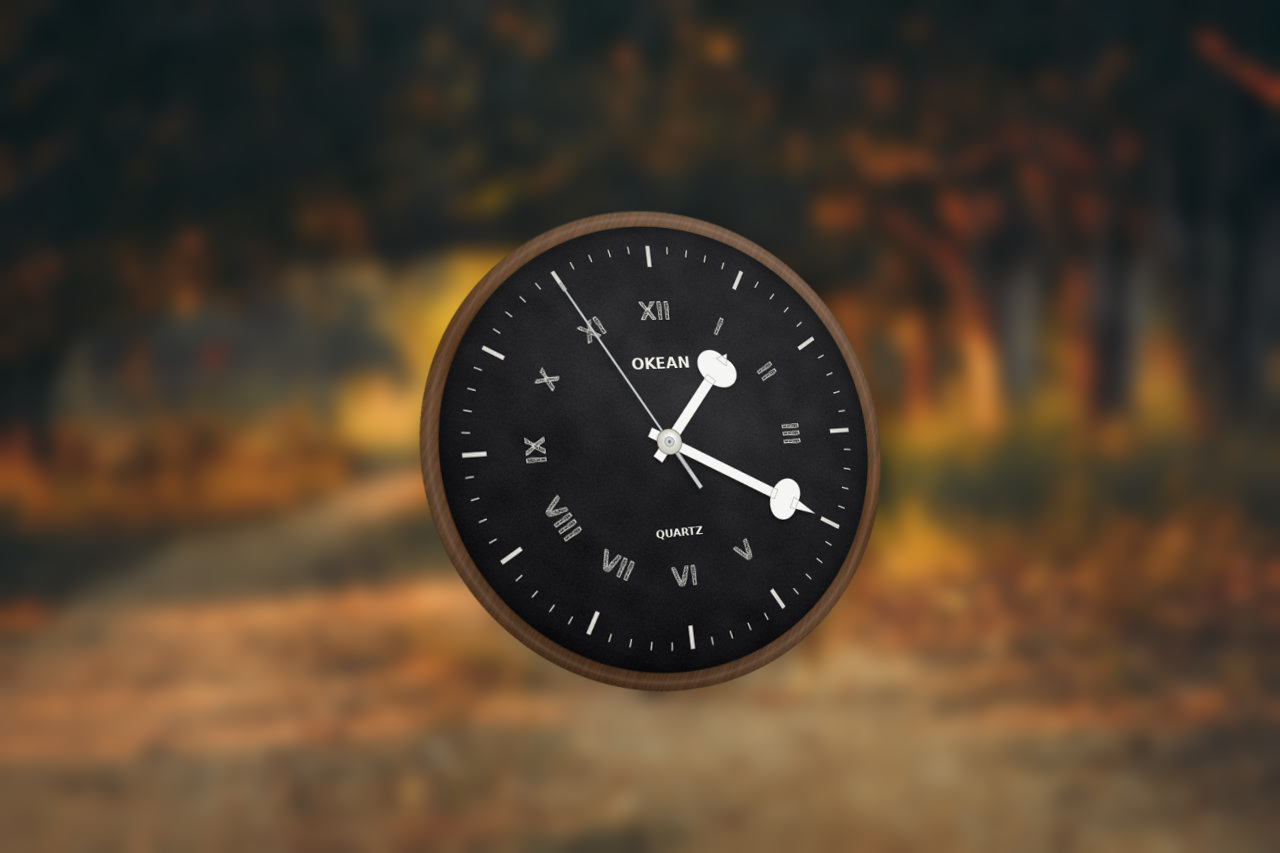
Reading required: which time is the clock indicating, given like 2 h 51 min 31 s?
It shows 1 h 19 min 55 s
